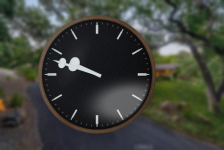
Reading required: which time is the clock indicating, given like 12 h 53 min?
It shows 9 h 48 min
